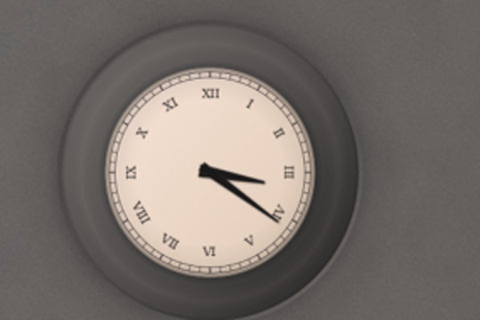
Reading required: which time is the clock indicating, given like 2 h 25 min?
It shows 3 h 21 min
